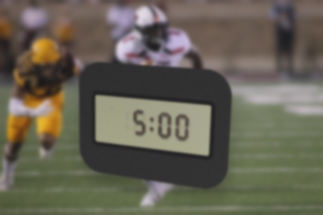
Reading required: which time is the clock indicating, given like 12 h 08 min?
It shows 5 h 00 min
